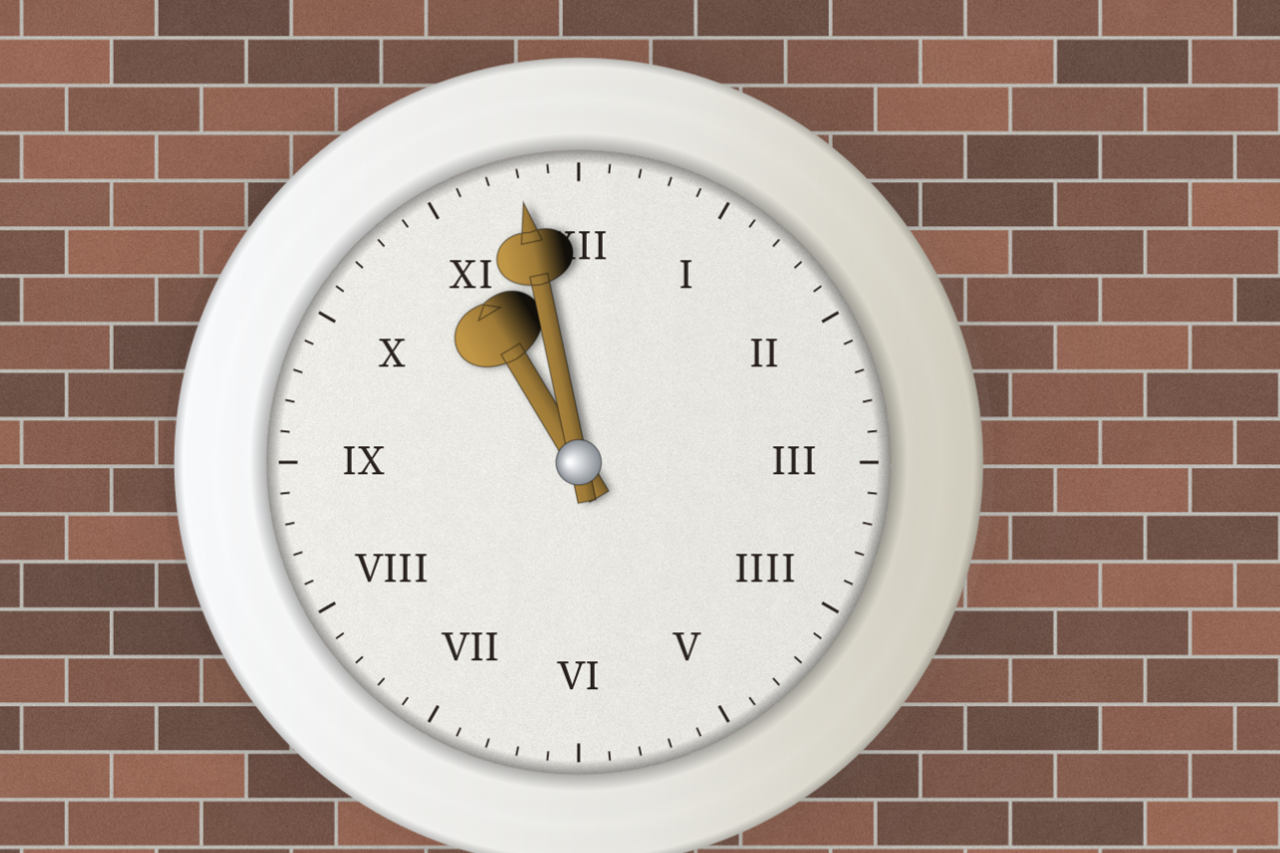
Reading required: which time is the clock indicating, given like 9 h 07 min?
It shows 10 h 58 min
